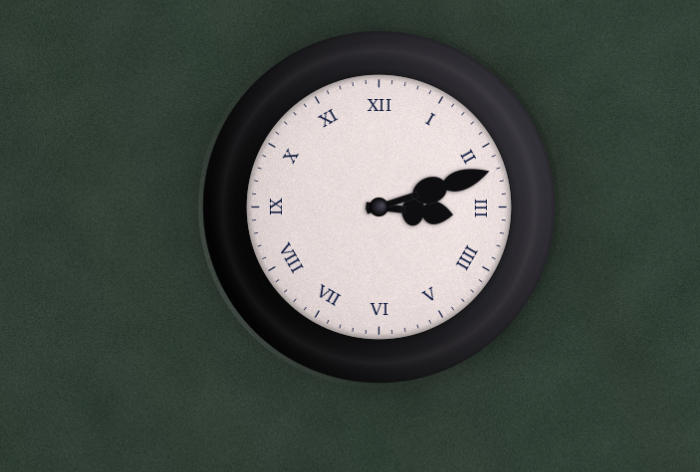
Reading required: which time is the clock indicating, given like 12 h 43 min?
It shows 3 h 12 min
